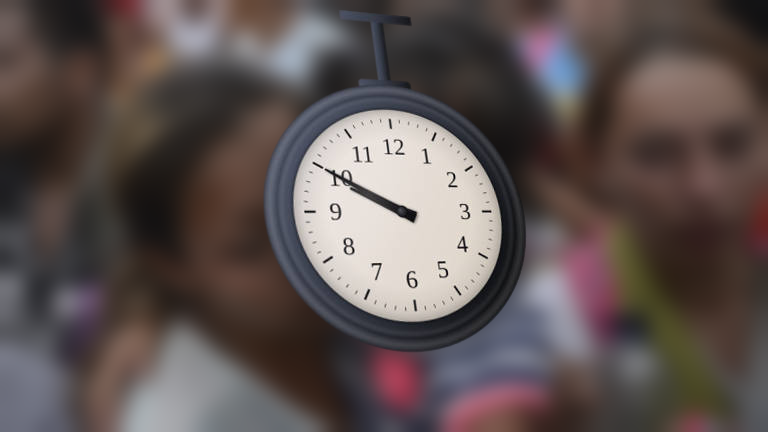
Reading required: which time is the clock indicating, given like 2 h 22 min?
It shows 9 h 50 min
